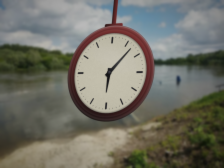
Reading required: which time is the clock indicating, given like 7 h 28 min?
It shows 6 h 07 min
